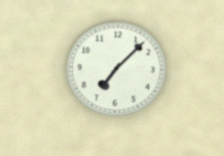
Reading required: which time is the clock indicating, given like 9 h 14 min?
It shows 7 h 07 min
